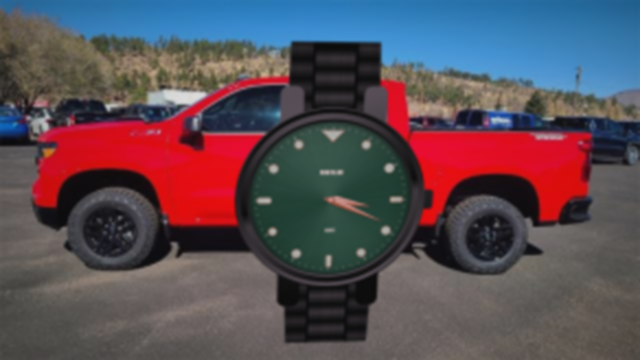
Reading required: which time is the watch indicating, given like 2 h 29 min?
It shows 3 h 19 min
